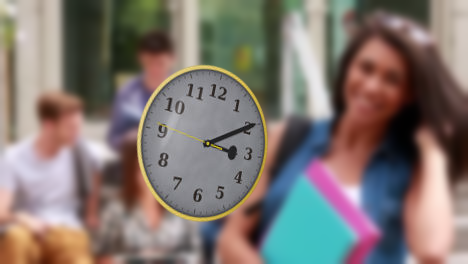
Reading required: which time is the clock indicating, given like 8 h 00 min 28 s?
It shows 3 h 09 min 46 s
